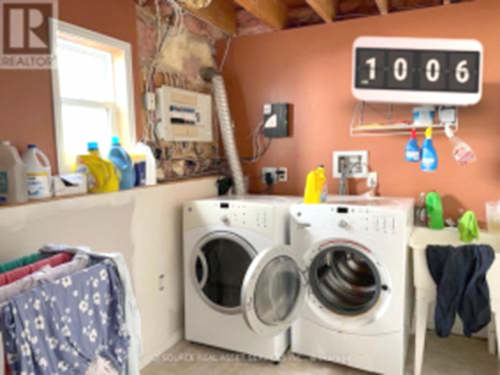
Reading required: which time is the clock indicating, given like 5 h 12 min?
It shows 10 h 06 min
